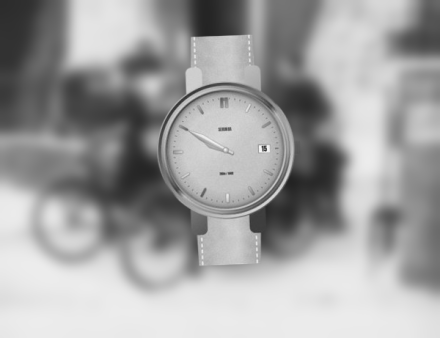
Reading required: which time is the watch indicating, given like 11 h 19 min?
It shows 9 h 50 min
